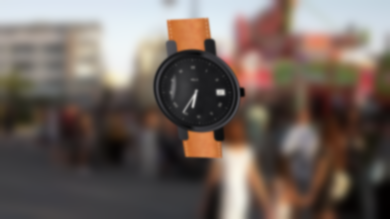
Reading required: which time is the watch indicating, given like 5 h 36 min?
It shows 6 h 36 min
